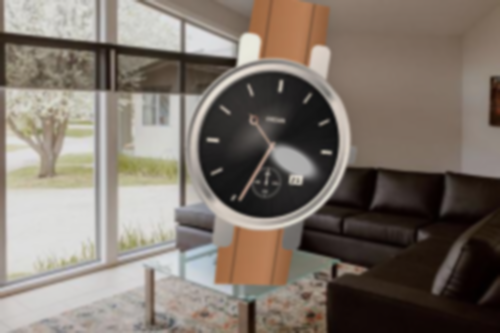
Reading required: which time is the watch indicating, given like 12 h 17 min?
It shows 10 h 34 min
